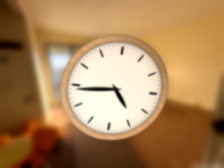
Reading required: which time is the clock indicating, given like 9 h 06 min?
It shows 4 h 44 min
